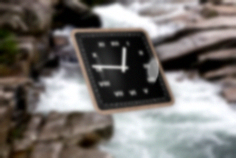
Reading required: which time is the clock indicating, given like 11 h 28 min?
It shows 12 h 46 min
